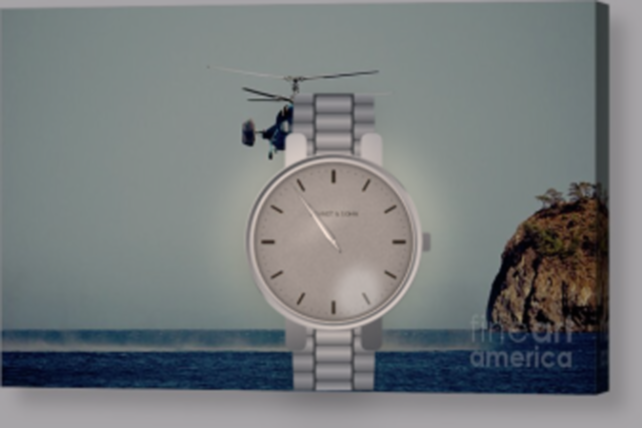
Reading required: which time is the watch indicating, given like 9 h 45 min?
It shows 10 h 54 min
